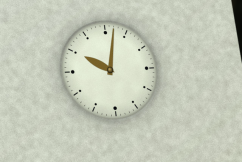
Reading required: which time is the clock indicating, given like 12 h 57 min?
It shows 10 h 02 min
